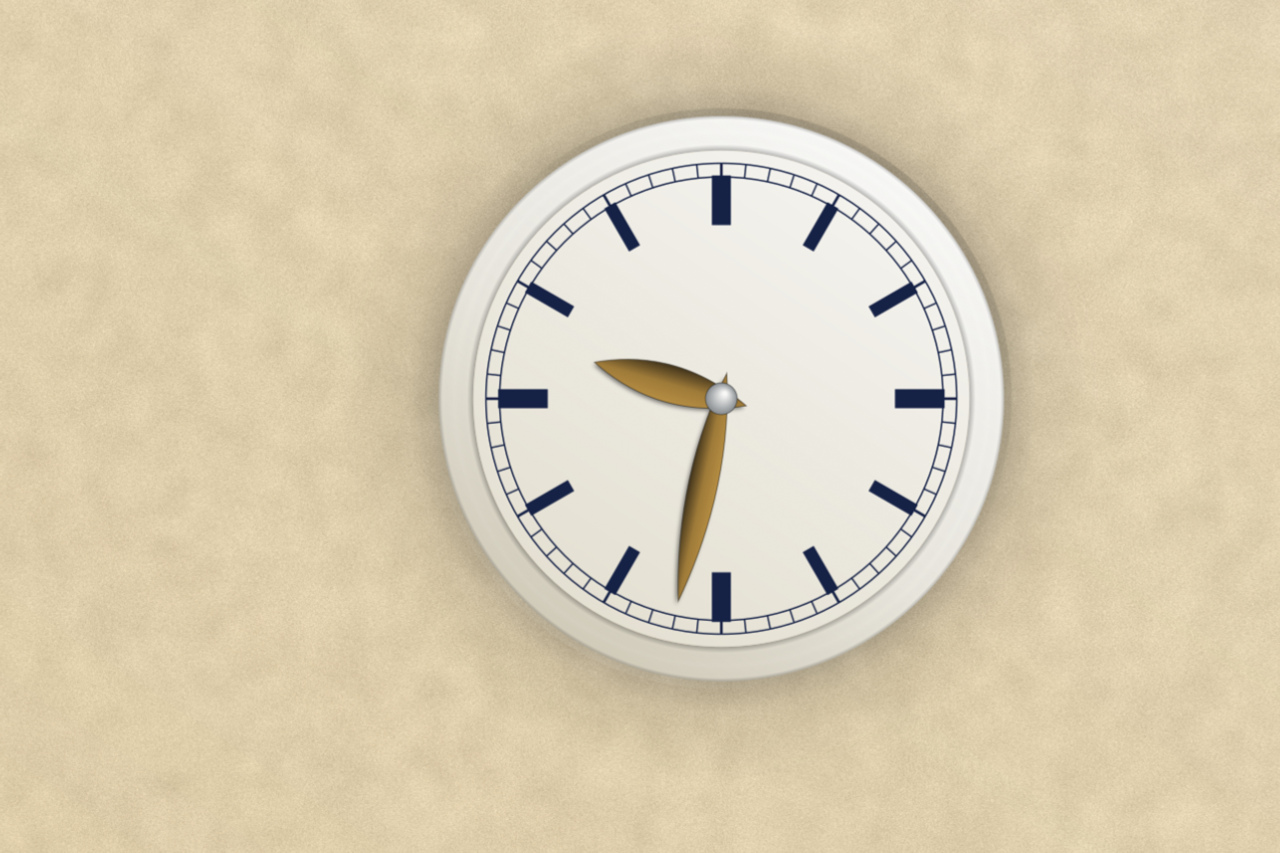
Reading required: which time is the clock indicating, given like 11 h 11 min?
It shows 9 h 32 min
